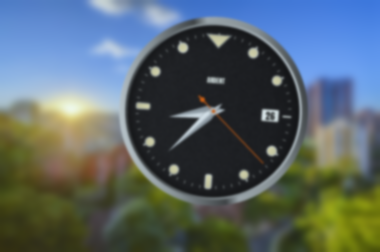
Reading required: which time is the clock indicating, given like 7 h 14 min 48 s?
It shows 8 h 37 min 22 s
